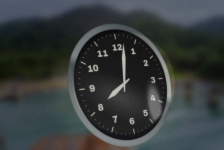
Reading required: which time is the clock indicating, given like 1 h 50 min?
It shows 8 h 02 min
